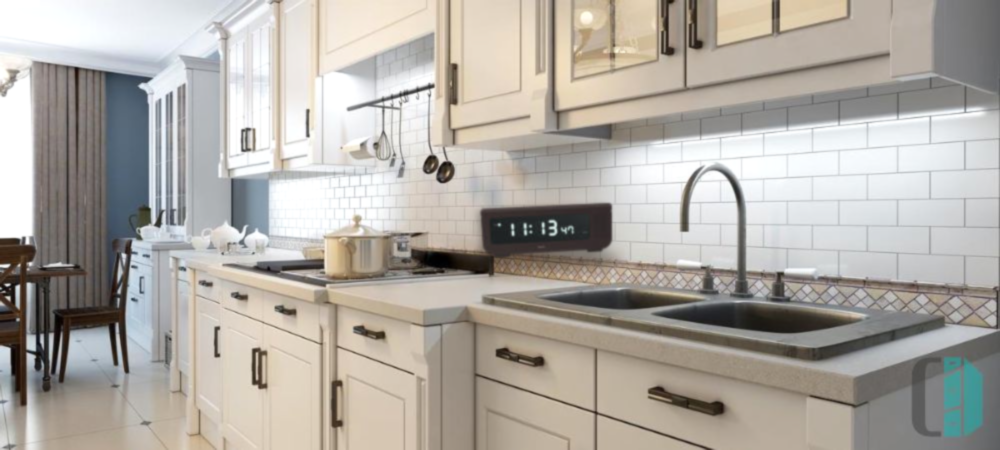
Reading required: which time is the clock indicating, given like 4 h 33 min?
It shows 11 h 13 min
